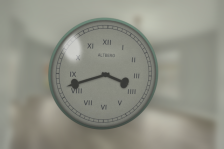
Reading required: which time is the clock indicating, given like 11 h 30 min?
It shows 3 h 42 min
